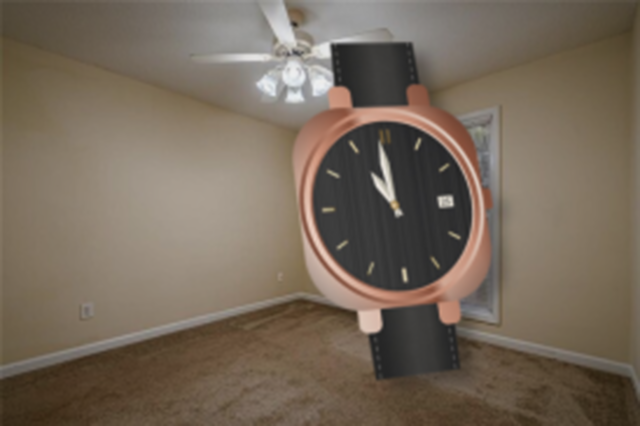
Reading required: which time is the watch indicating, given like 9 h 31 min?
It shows 10 h 59 min
